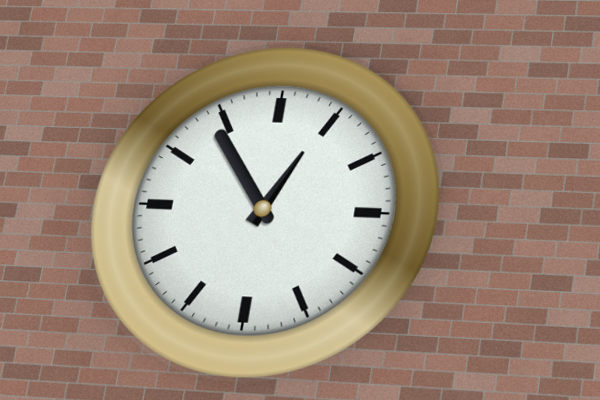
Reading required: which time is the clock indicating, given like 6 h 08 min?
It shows 12 h 54 min
